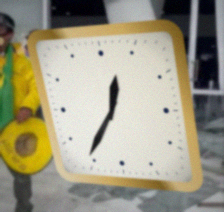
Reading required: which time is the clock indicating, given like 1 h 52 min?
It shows 12 h 36 min
